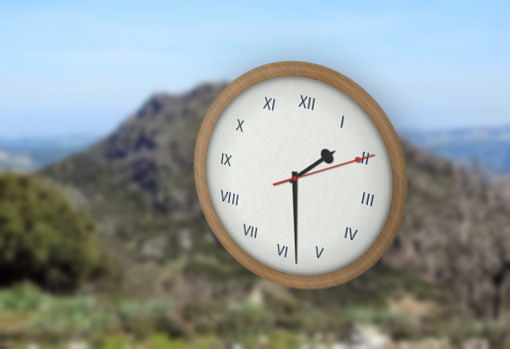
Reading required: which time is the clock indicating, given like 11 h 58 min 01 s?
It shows 1 h 28 min 10 s
